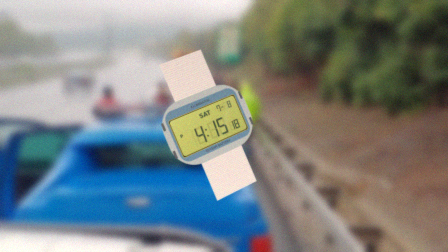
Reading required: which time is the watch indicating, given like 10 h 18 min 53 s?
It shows 4 h 15 min 18 s
